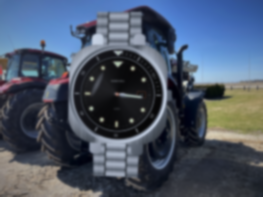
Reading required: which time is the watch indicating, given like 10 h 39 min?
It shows 3 h 16 min
